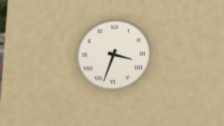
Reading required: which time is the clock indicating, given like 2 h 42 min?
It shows 3 h 33 min
